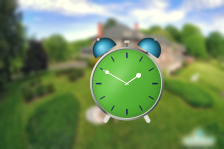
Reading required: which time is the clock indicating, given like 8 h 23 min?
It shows 1 h 50 min
